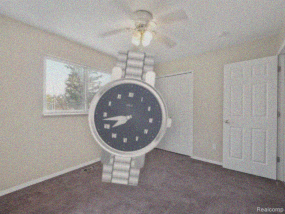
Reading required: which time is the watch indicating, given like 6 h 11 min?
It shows 7 h 43 min
